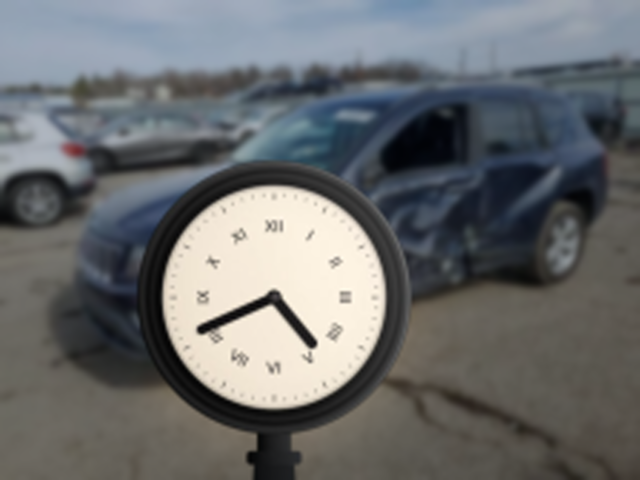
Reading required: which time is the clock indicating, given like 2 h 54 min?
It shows 4 h 41 min
